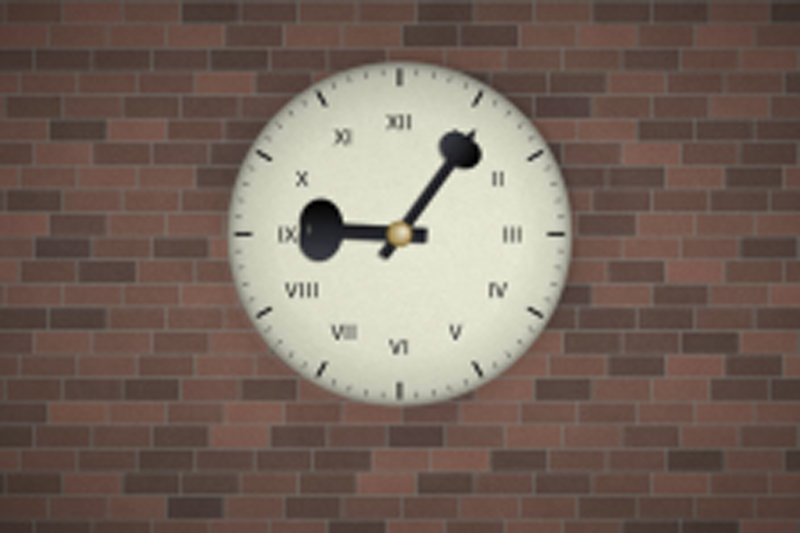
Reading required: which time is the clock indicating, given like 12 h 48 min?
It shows 9 h 06 min
